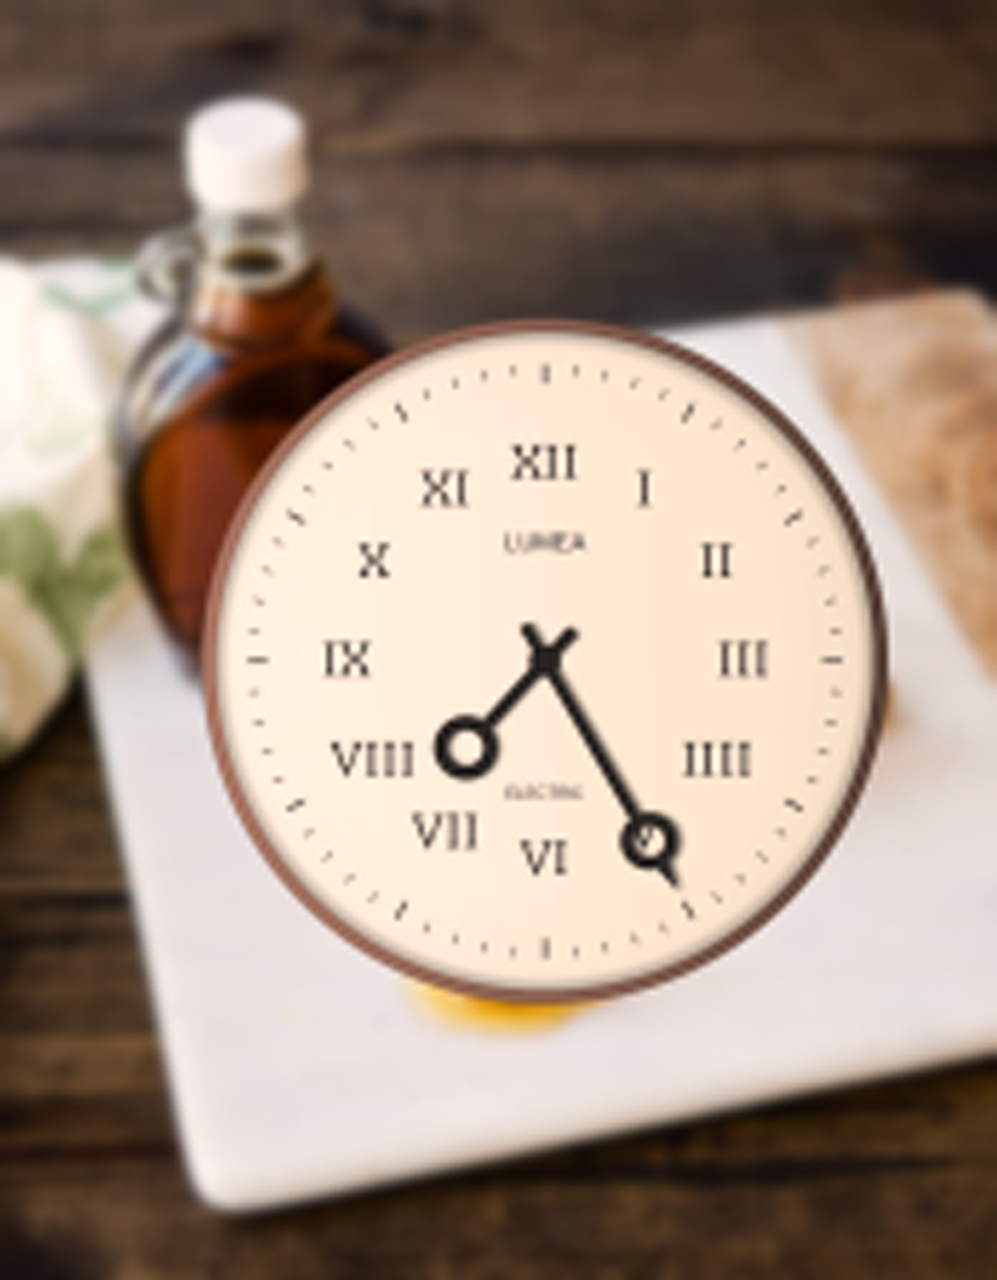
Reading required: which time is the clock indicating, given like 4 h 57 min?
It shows 7 h 25 min
